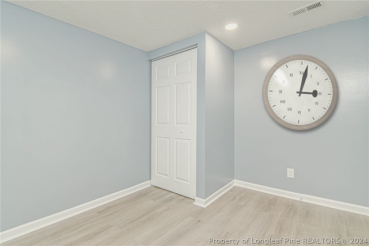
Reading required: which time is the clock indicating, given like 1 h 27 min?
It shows 3 h 02 min
